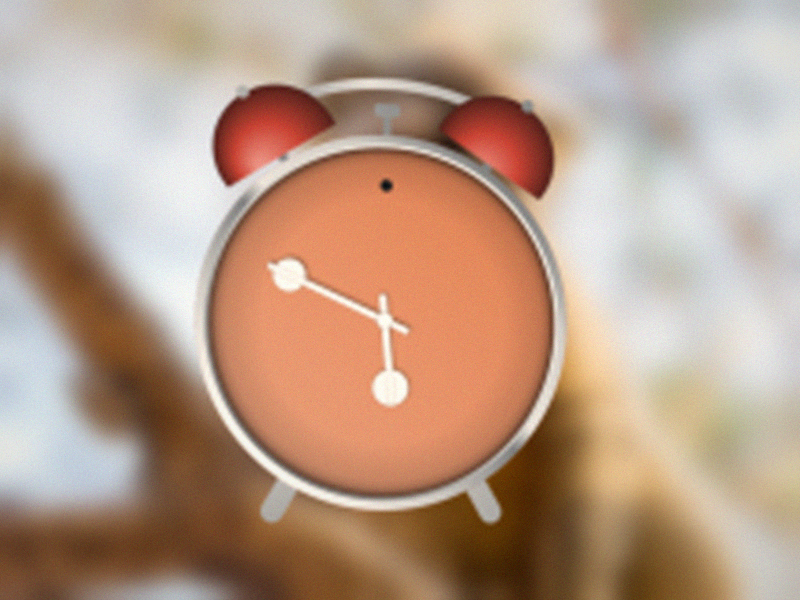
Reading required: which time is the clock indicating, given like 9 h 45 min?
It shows 5 h 49 min
